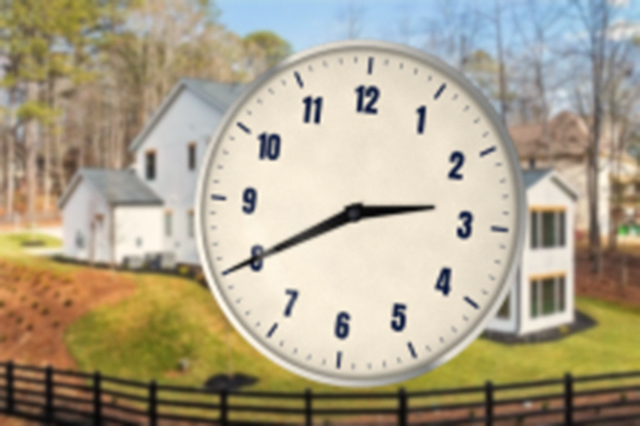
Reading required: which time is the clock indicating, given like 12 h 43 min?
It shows 2 h 40 min
